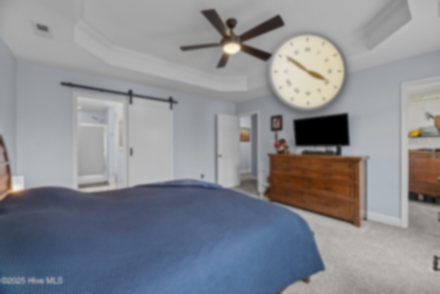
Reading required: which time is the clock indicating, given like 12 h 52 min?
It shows 3 h 51 min
